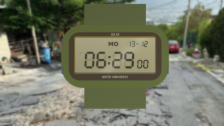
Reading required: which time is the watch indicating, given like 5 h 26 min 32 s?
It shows 6 h 29 min 00 s
